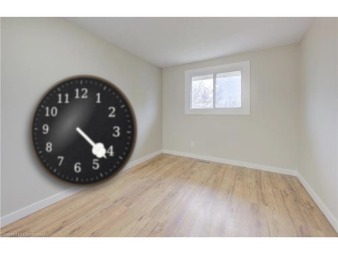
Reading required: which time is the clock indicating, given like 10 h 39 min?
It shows 4 h 22 min
